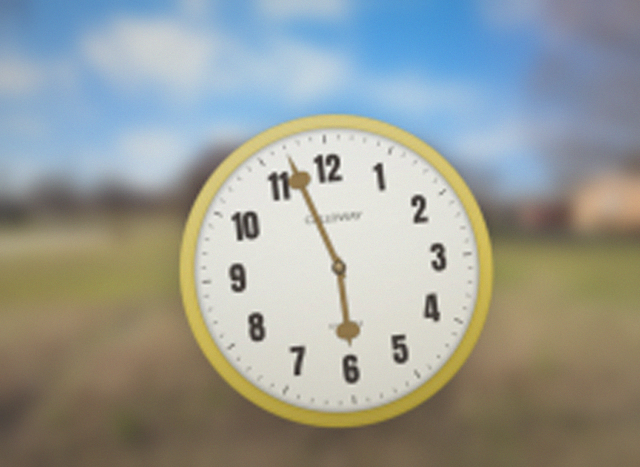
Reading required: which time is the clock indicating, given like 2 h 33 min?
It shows 5 h 57 min
